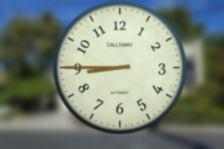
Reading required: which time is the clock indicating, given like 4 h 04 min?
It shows 8 h 45 min
